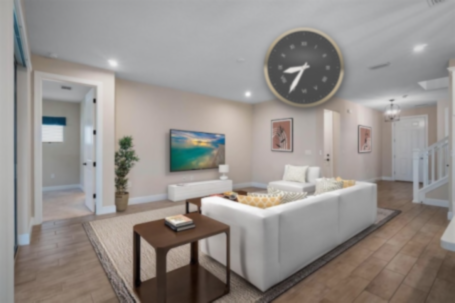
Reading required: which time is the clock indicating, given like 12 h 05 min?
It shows 8 h 35 min
